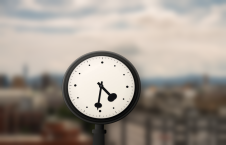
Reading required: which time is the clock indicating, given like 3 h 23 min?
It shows 4 h 31 min
